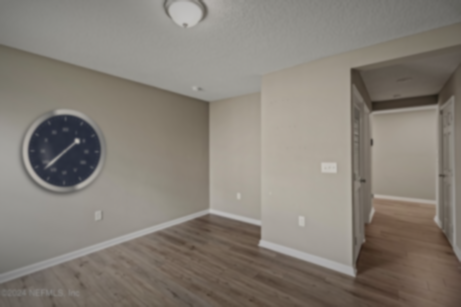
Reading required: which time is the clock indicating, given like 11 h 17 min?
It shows 1 h 38 min
